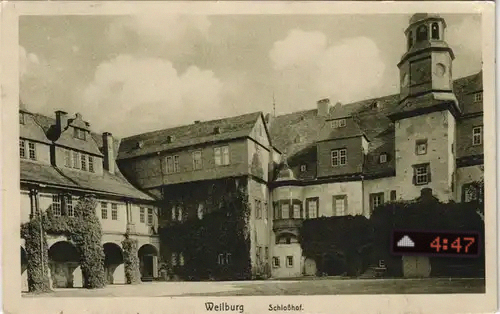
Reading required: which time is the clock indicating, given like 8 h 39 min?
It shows 4 h 47 min
